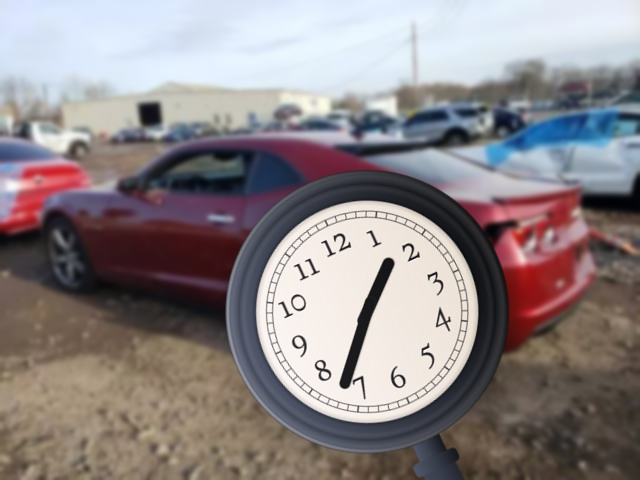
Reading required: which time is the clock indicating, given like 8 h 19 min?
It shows 1 h 37 min
